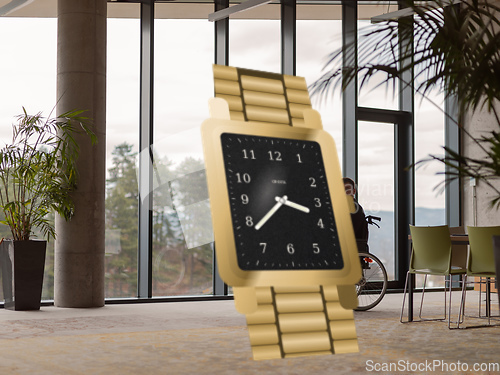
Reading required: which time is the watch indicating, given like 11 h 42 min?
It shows 3 h 38 min
